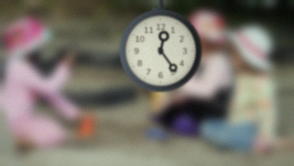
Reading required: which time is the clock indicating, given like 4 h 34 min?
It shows 12 h 24 min
